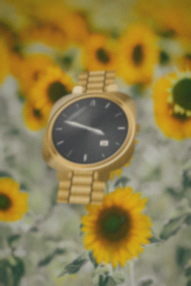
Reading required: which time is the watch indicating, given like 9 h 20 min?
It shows 3 h 48 min
